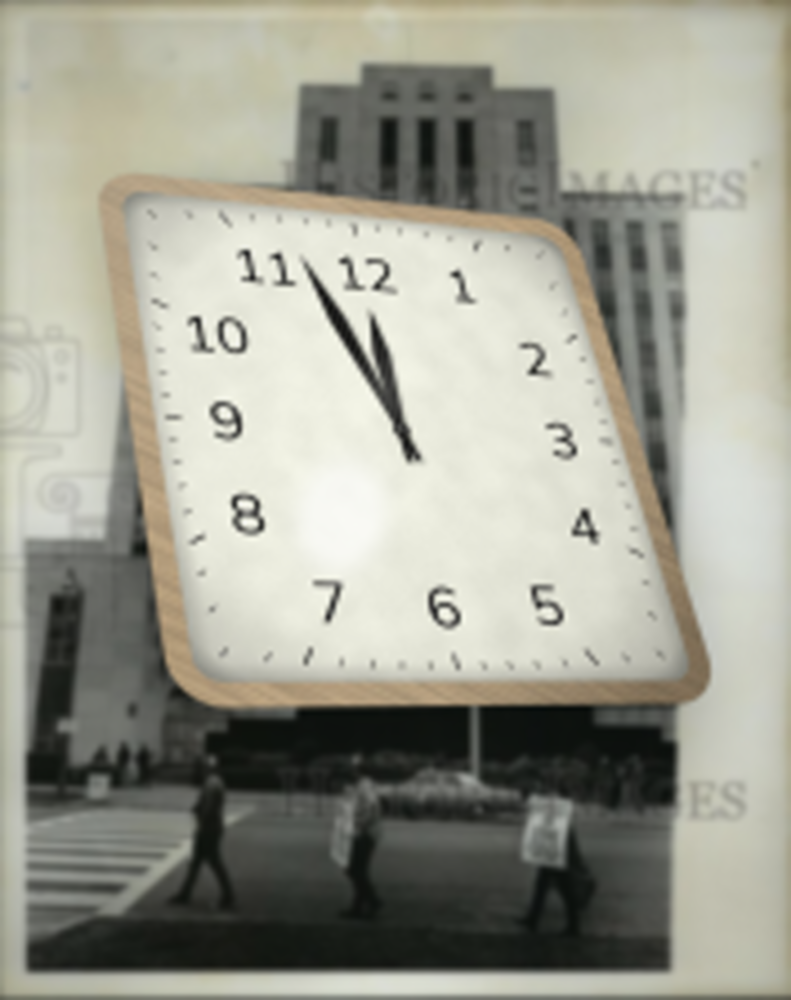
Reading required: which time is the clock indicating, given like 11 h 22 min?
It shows 11 h 57 min
